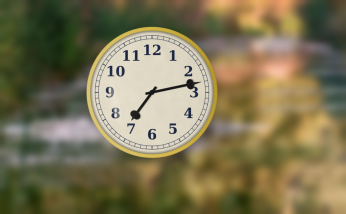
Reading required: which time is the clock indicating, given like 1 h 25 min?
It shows 7 h 13 min
